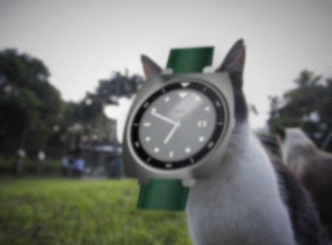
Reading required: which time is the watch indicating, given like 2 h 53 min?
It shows 6 h 49 min
